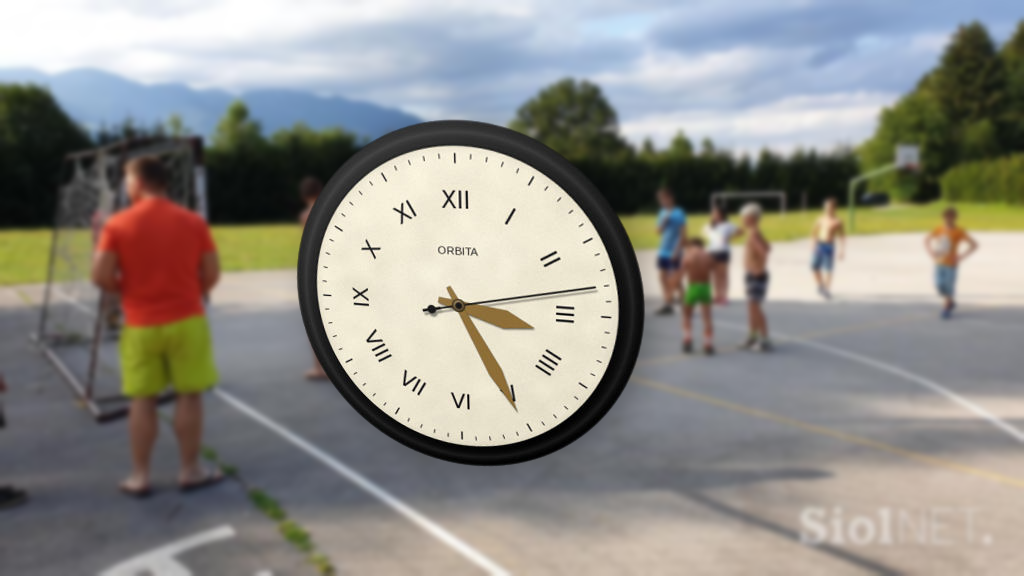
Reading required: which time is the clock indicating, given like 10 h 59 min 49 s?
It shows 3 h 25 min 13 s
